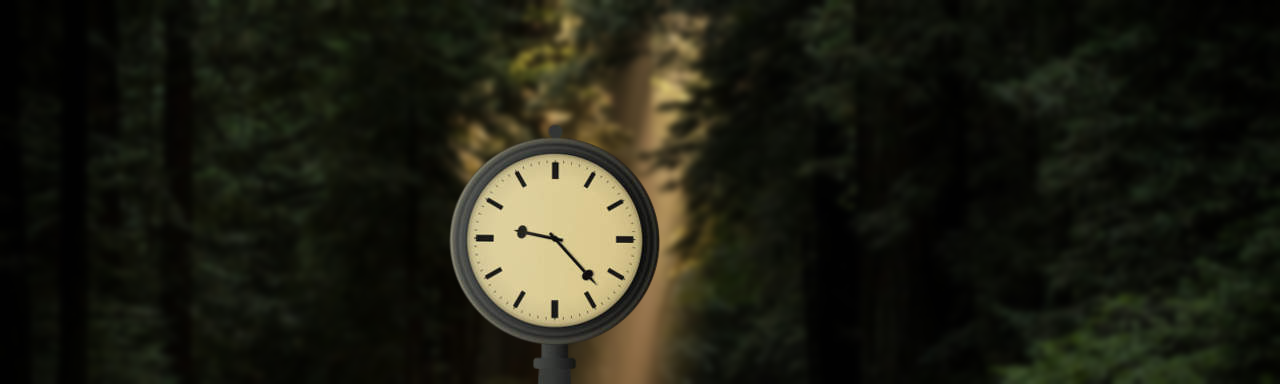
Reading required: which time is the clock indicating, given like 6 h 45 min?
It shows 9 h 23 min
